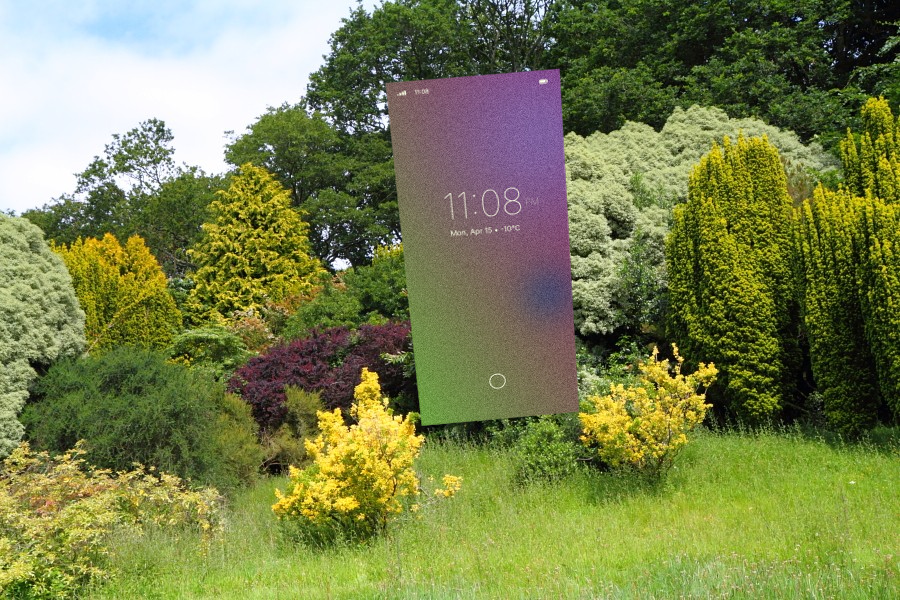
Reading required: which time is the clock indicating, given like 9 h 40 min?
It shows 11 h 08 min
